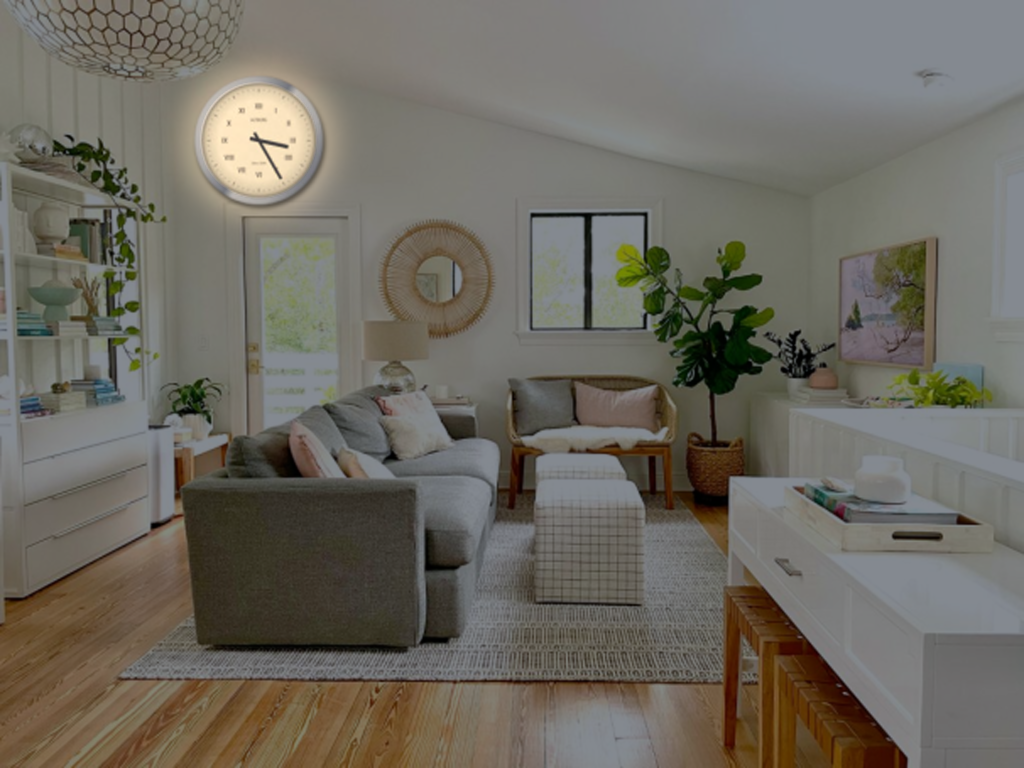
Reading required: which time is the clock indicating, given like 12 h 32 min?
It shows 3 h 25 min
